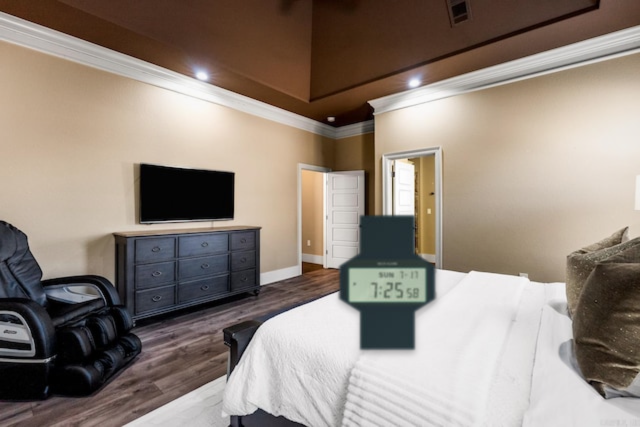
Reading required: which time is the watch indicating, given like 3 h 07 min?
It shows 7 h 25 min
